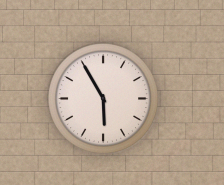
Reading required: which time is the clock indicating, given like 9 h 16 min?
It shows 5 h 55 min
